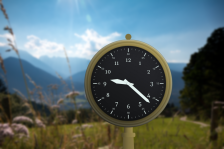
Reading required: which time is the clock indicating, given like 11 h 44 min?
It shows 9 h 22 min
